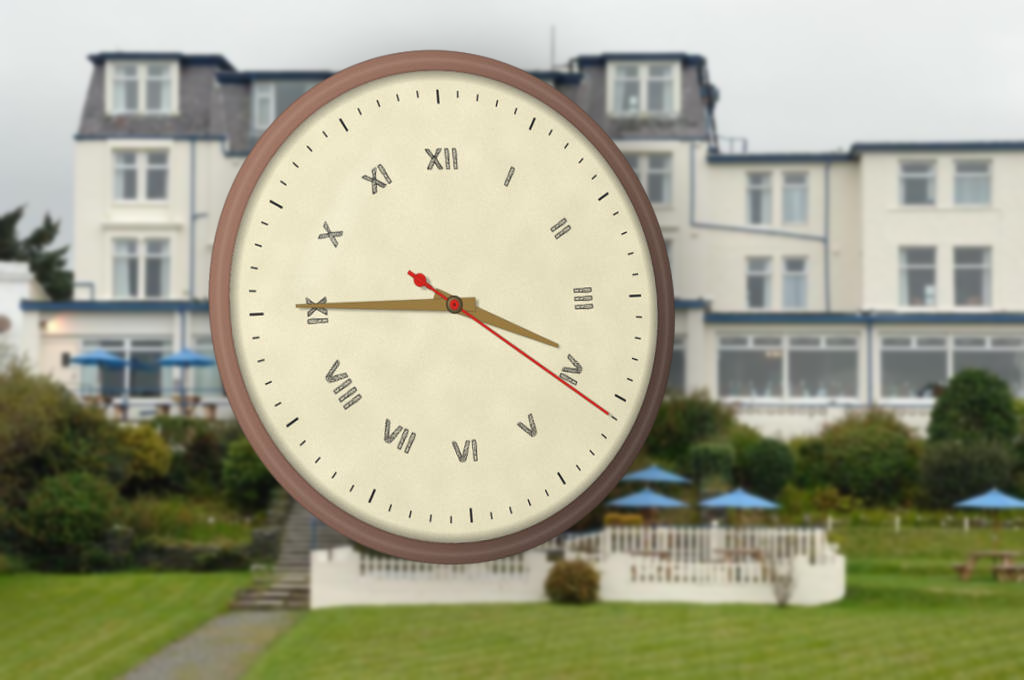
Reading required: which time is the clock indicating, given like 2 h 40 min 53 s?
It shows 3 h 45 min 21 s
